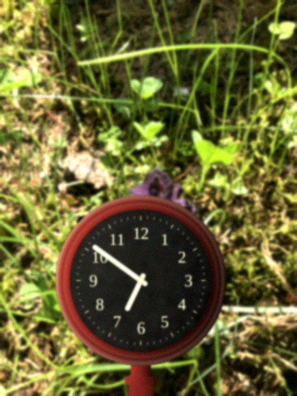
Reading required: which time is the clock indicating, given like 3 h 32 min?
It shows 6 h 51 min
